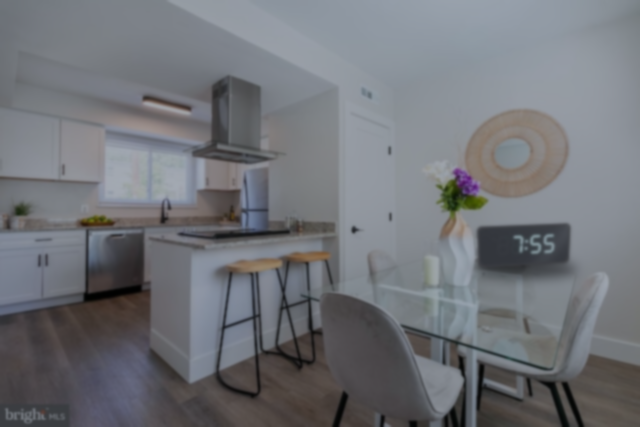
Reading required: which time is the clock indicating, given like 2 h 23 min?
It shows 7 h 55 min
